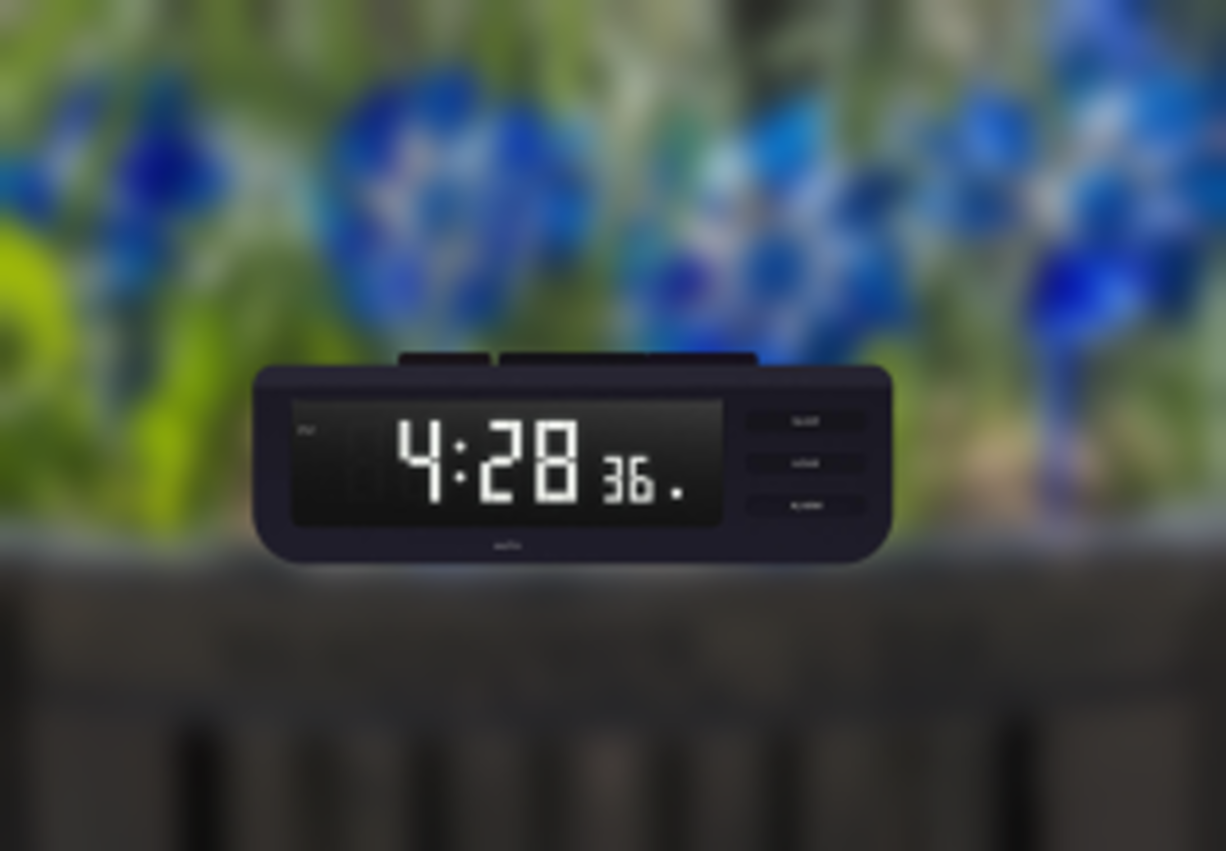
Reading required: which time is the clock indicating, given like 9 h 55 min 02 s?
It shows 4 h 28 min 36 s
